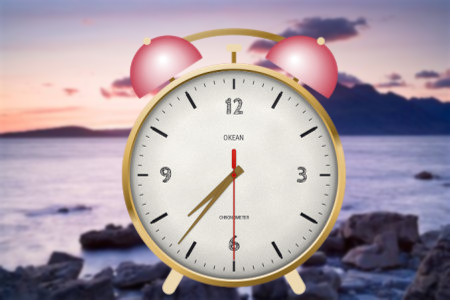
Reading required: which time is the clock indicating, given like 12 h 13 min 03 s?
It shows 7 h 36 min 30 s
